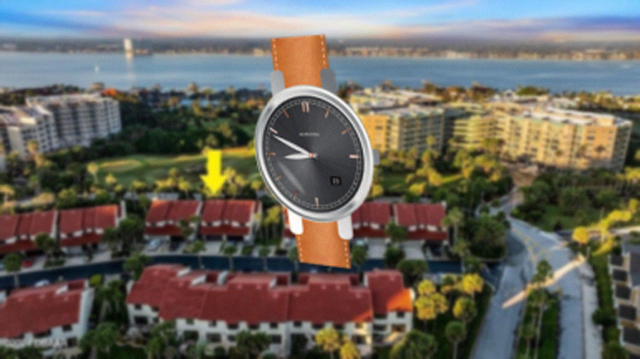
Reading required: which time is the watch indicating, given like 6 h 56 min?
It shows 8 h 49 min
